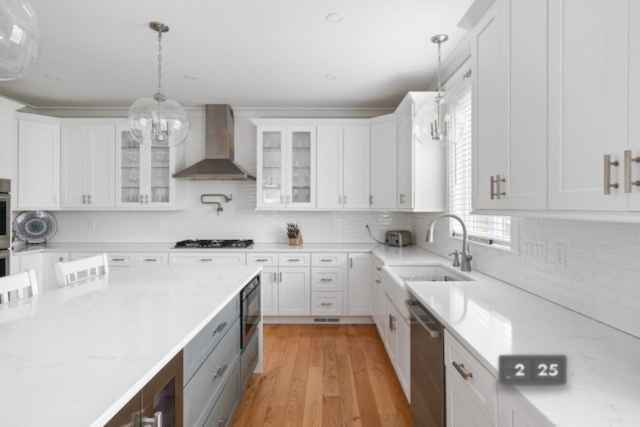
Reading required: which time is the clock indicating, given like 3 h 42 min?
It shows 2 h 25 min
